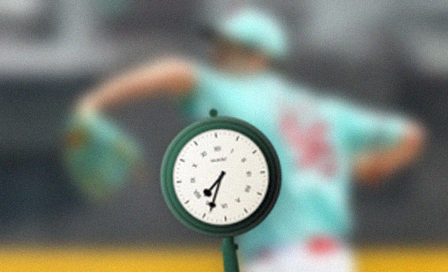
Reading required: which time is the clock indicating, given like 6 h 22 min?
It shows 7 h 34 min
